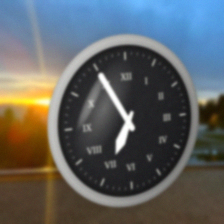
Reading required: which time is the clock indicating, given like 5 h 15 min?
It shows 6 h 55 min
